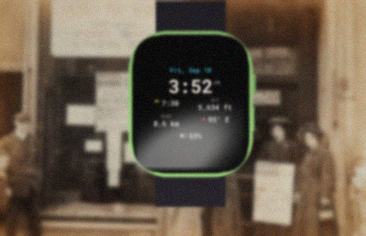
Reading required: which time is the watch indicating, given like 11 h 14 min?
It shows 3 h 52 min
